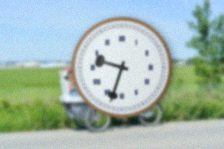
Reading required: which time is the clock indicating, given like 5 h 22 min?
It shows 9 h 33 min
